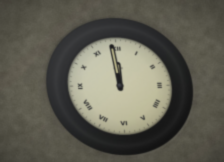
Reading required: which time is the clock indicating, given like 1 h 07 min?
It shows 11 h 59 min
